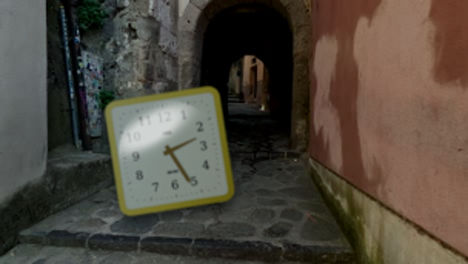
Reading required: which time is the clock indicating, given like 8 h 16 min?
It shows 2 h 26 min
